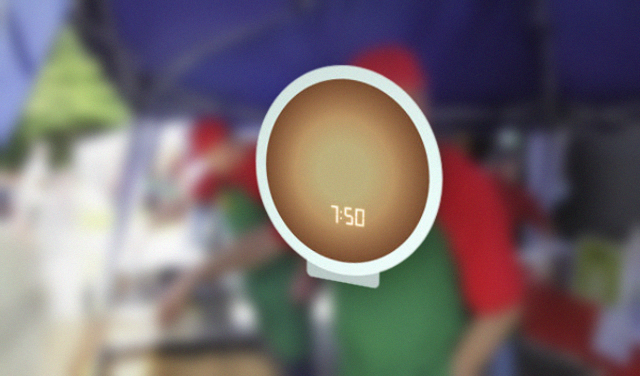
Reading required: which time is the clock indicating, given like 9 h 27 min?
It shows 7 h 50 min
